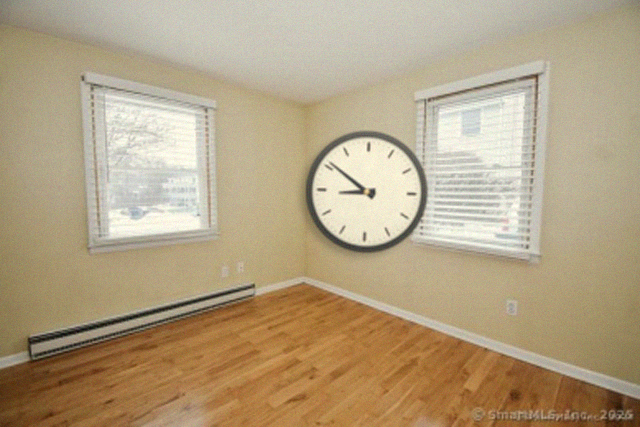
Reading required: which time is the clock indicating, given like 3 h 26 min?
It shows 8 h 51 min
